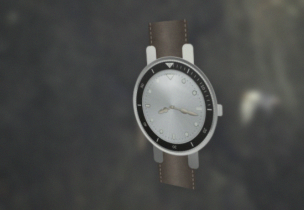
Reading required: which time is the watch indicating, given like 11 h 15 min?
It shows 8 h 17 min
